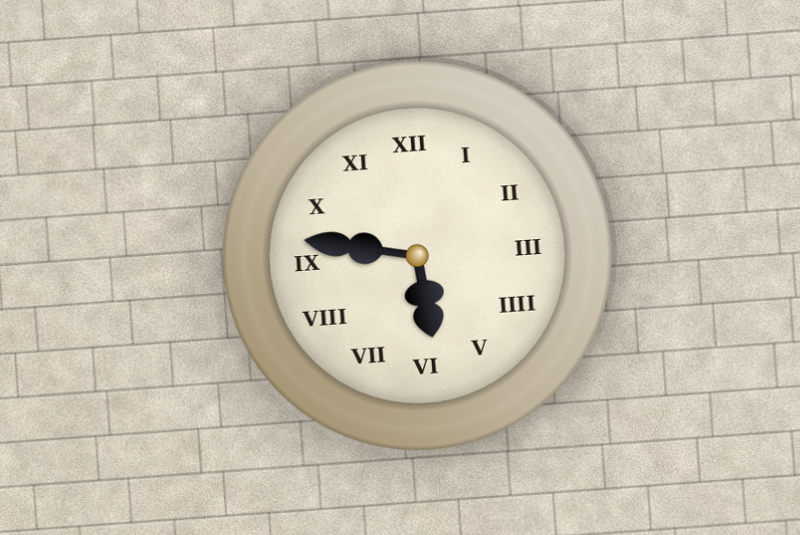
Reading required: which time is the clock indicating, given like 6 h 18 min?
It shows 5 h 47 min
